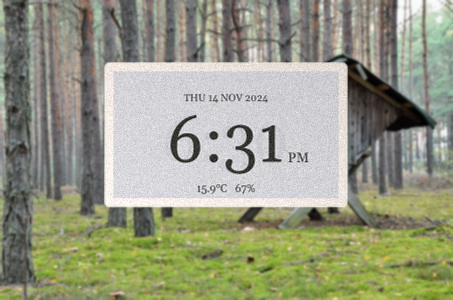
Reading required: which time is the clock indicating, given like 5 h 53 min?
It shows 6 h 31 min
